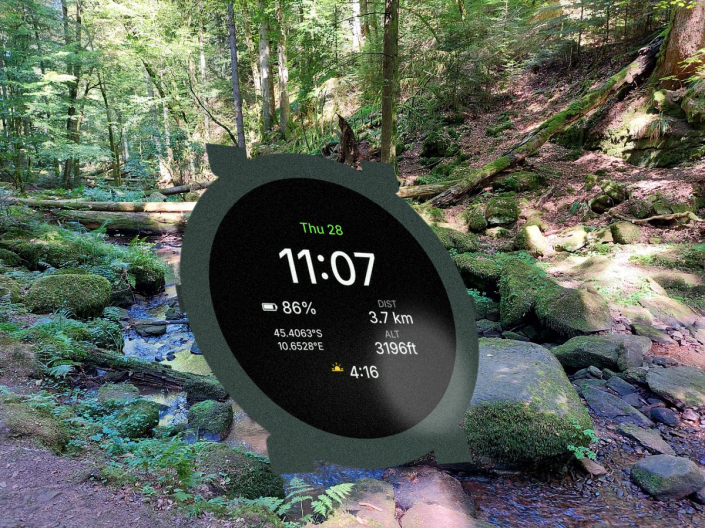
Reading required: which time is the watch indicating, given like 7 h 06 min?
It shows 11 h 07 min
